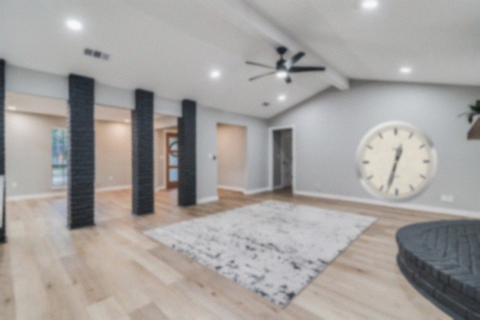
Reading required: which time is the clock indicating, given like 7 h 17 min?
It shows 12 h 33 min
